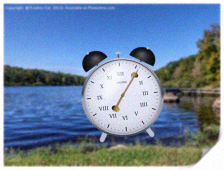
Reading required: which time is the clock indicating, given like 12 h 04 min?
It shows 7 h 06 min
